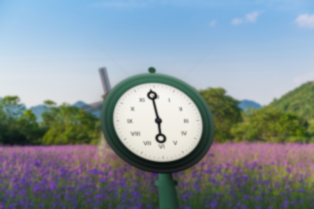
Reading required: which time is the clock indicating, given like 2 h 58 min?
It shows 5 h 59 min
